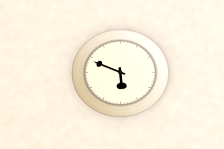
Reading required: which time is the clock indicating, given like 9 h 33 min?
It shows 5 h 49 min
